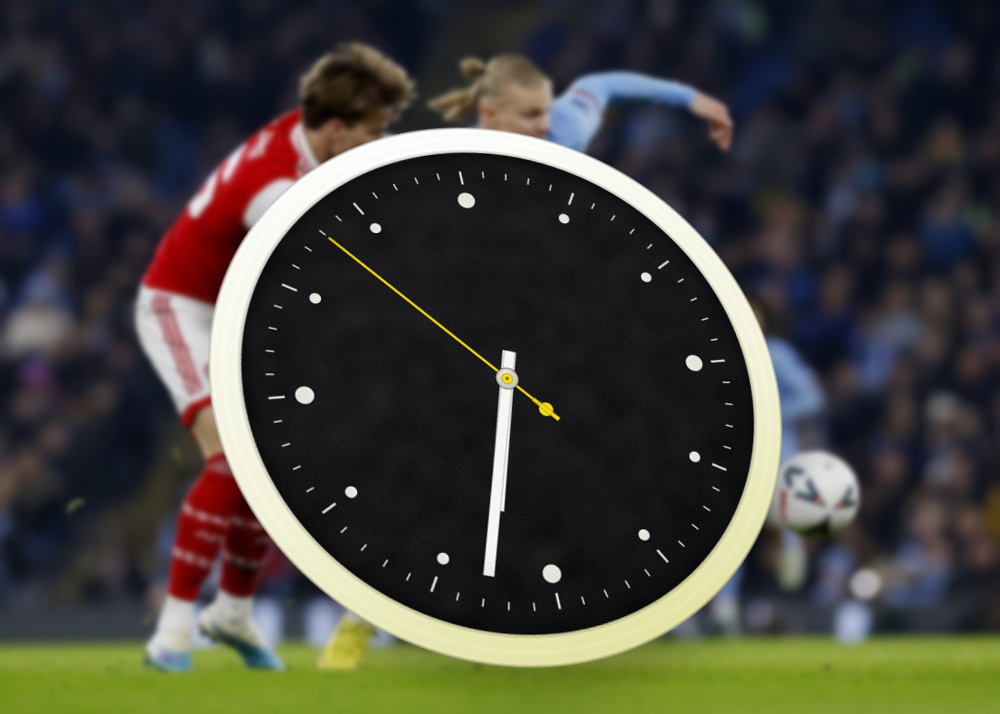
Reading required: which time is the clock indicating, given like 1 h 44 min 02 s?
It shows 6 h 32 min 53 s
